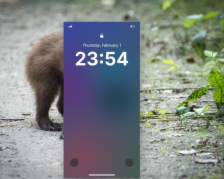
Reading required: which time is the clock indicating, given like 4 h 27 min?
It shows 23 h 54 min
